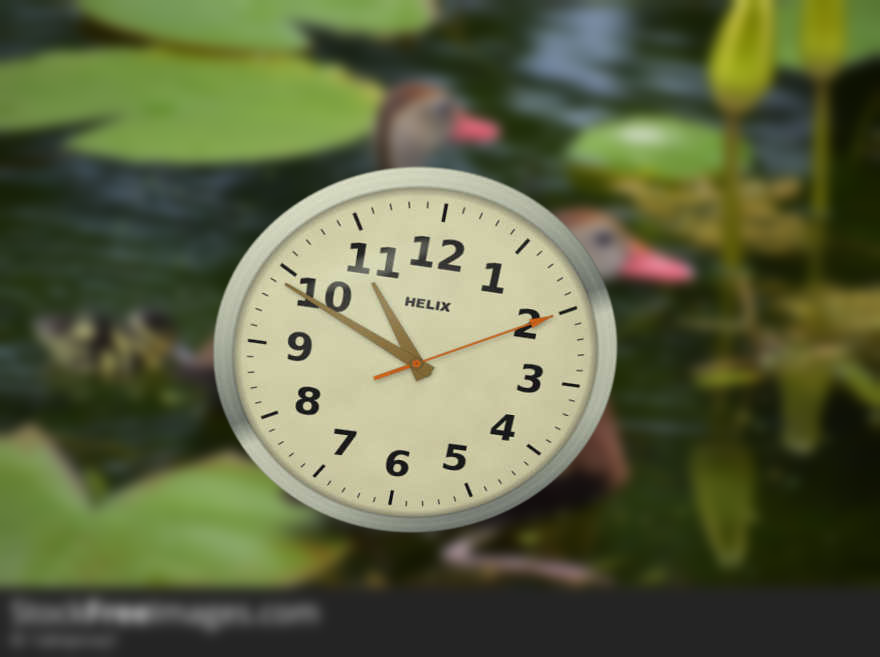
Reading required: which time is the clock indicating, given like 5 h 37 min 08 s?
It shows 10 h 49 min 10 s
